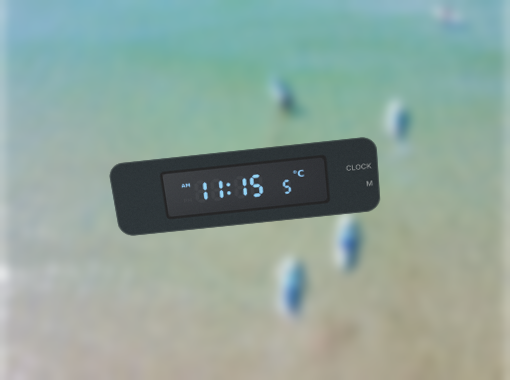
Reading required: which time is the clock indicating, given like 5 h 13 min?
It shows 11 h 15 min
